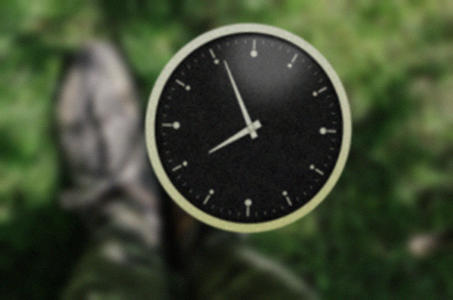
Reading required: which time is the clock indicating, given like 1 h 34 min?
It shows 7 h 56 min
